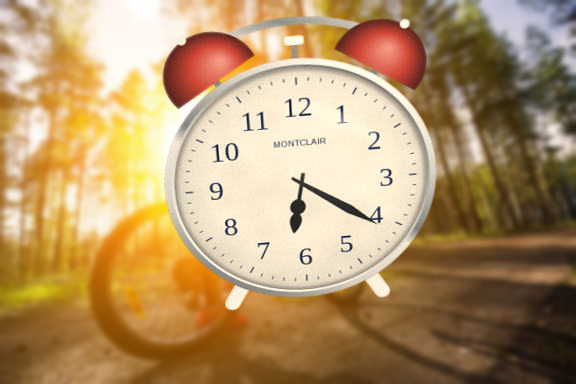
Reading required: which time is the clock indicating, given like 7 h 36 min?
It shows 6 h 21 min
